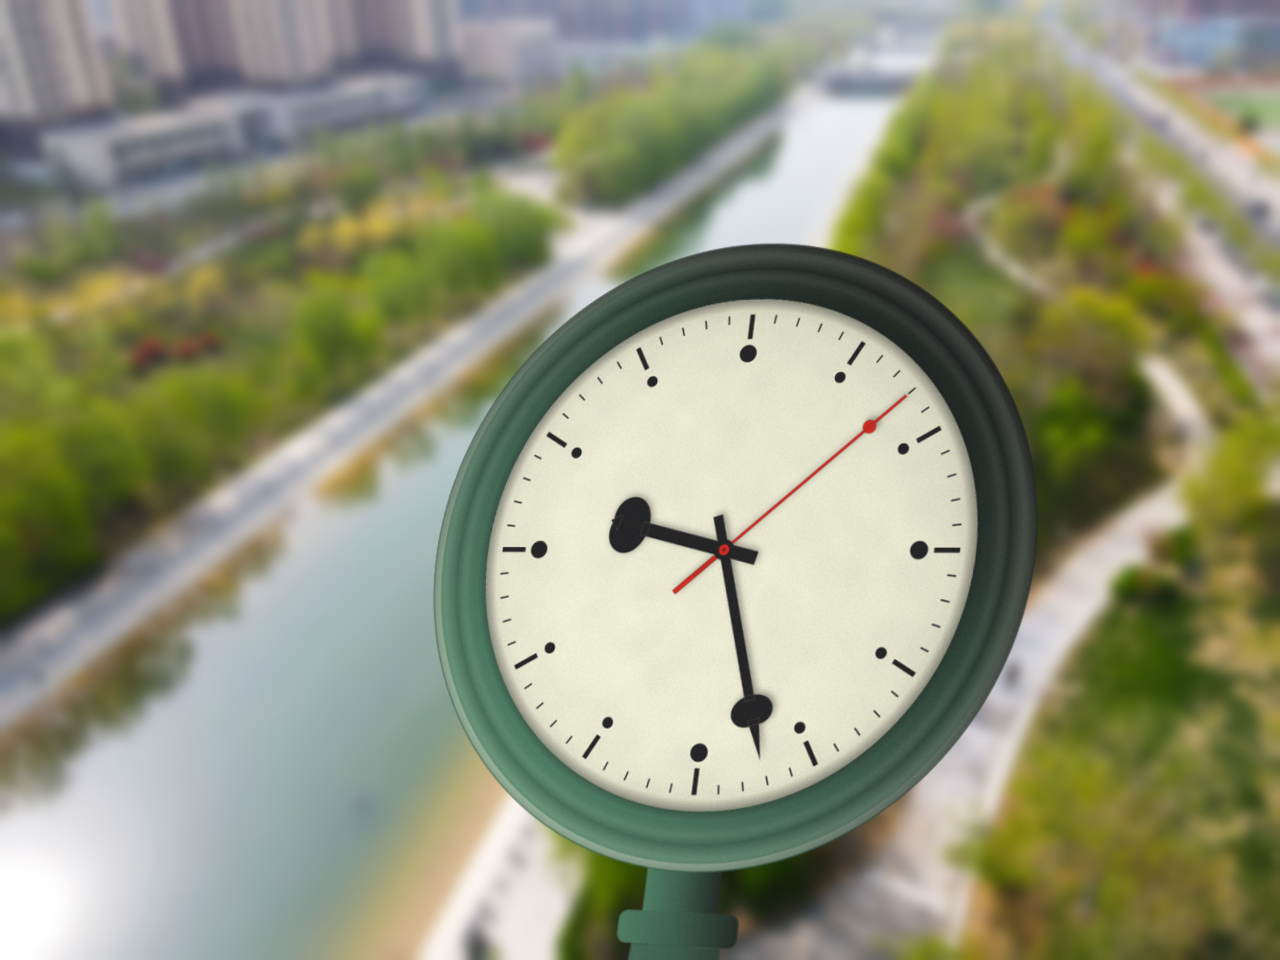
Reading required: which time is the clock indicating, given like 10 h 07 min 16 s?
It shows 9 h 27 min 08 s
